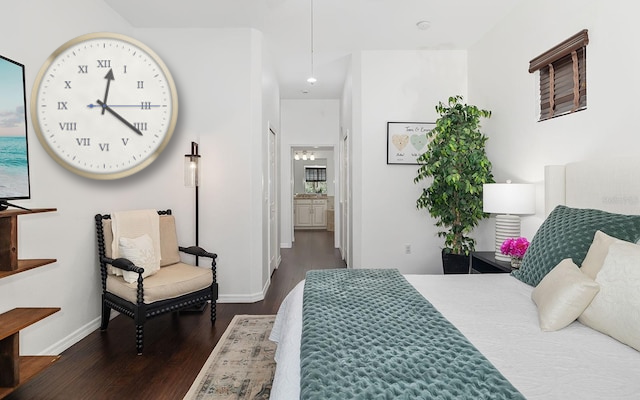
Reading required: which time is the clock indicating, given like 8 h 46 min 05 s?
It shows 12 h 21 min 15 s
